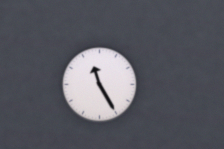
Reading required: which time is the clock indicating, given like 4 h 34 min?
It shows 11 h 25 min
